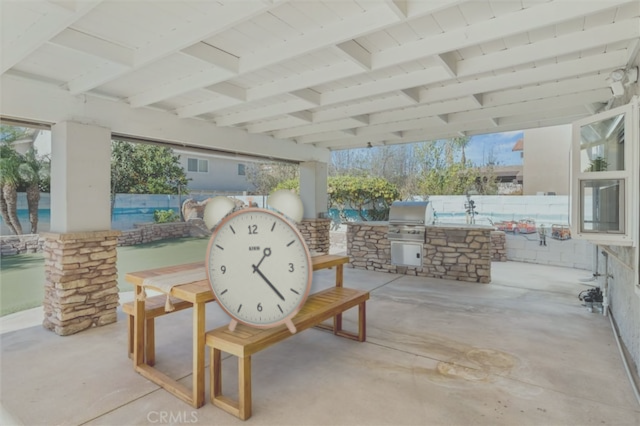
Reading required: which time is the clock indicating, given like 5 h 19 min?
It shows 1 h 23 min
